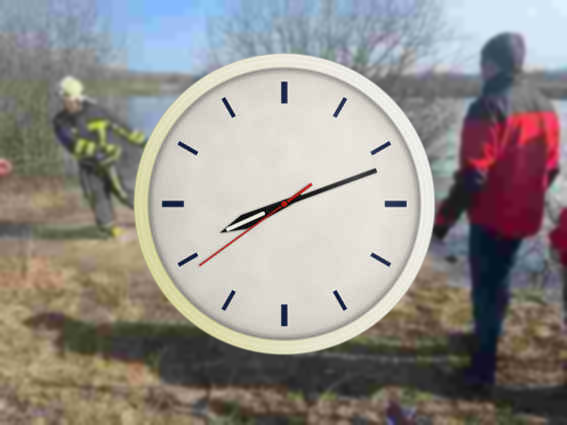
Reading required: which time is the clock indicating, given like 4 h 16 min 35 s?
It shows 8 h 11 min 39 s
